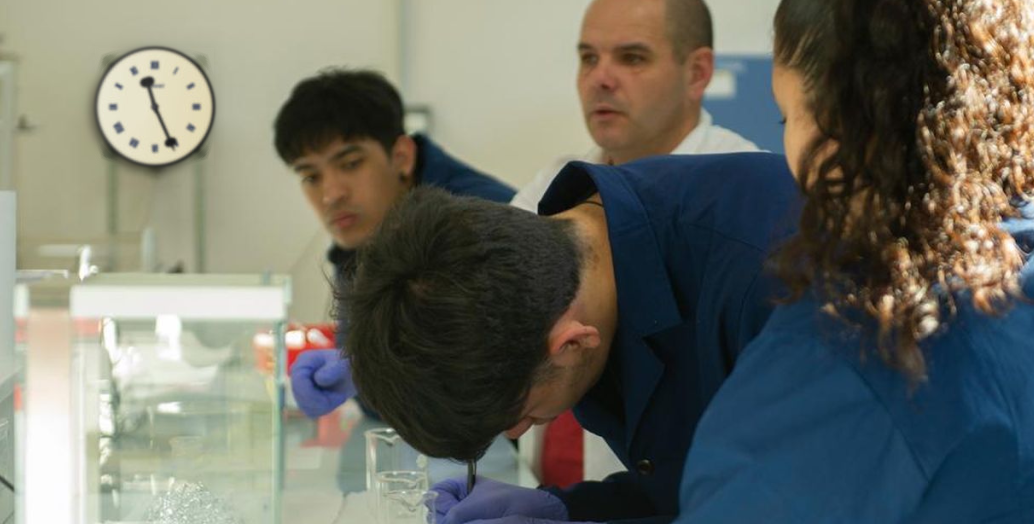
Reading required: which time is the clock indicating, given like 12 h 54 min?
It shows 11 h 26 min
